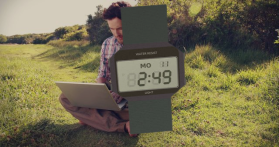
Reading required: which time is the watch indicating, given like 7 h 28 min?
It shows 2 h 49 min
